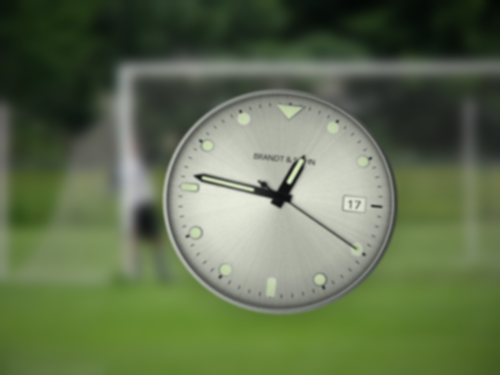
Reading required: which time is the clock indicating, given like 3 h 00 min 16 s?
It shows 12 h 46 min 20 s
